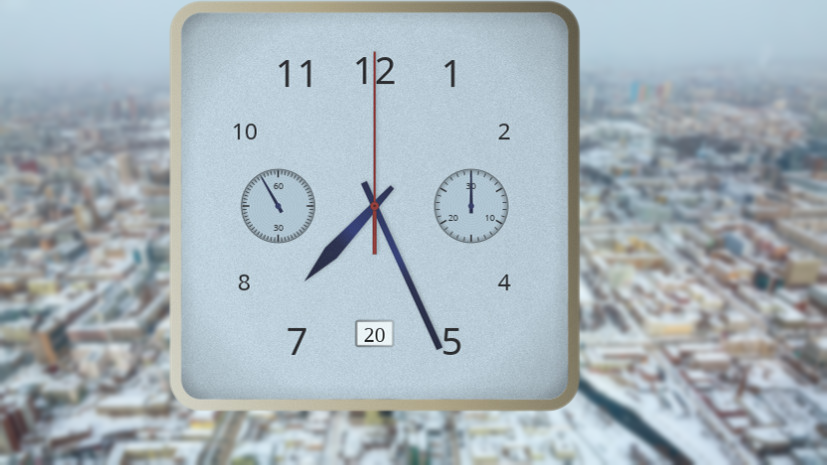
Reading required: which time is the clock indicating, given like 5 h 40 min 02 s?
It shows 7 h 25 min 55 s
